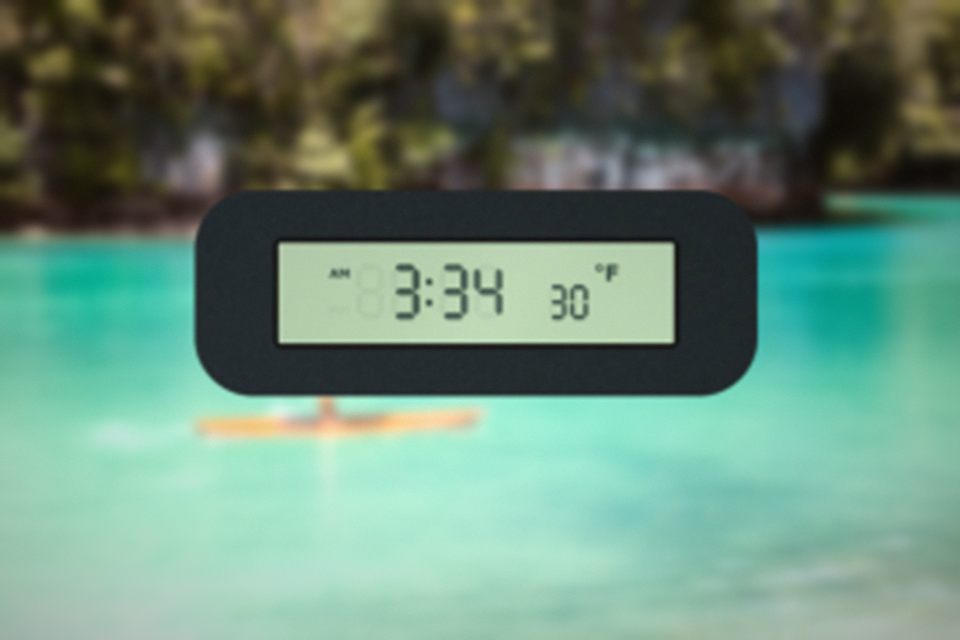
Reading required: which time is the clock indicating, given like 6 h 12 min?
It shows 3 h 34 min
